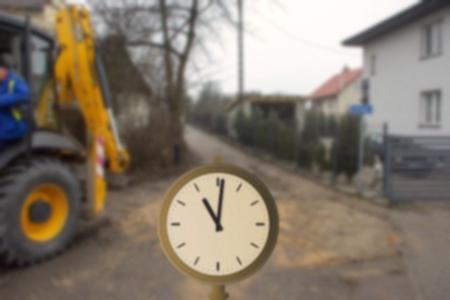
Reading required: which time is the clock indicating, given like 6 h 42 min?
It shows 11 h 01 min
